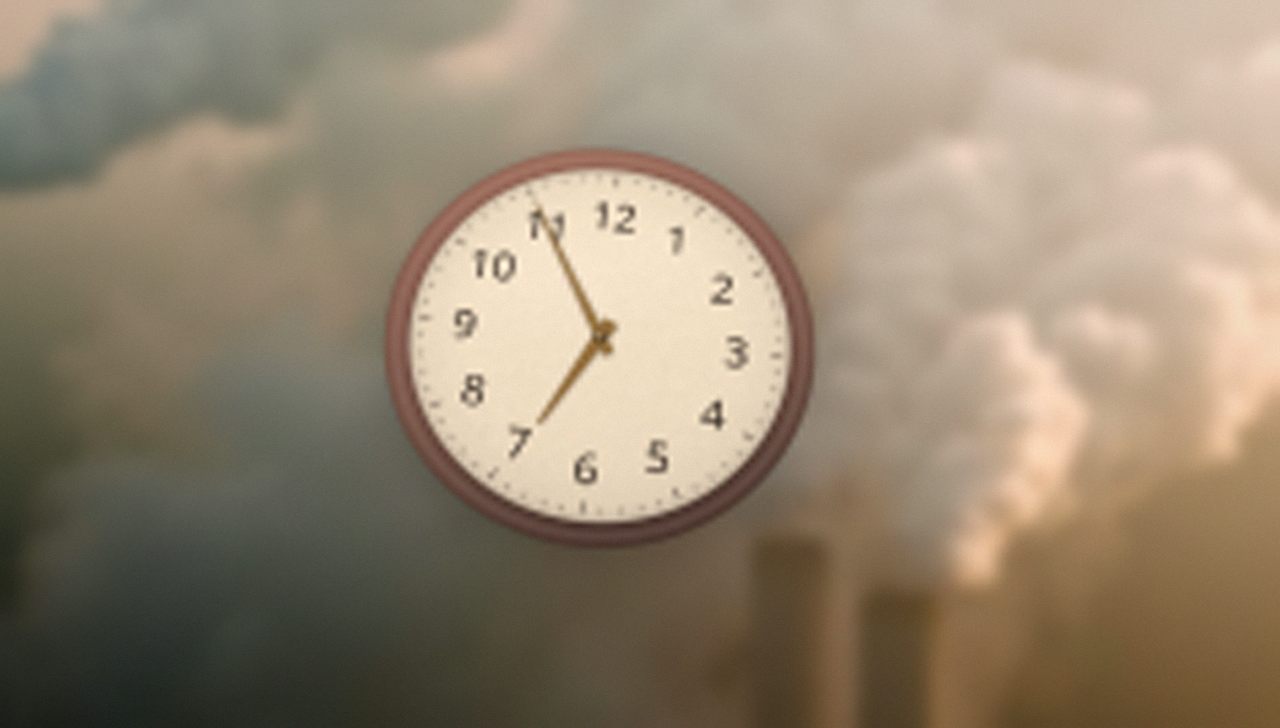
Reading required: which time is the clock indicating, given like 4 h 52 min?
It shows 6 h 55 min
